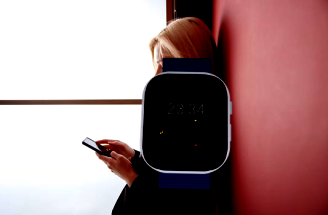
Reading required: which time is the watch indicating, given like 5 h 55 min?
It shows 23 h 34 min
